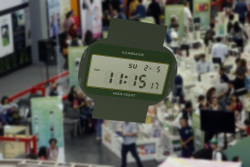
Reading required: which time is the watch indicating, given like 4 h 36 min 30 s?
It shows 11 h 15 min 17 s
